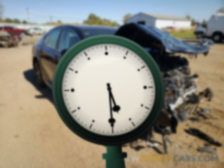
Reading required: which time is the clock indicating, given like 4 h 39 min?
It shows 5 h 30 min
